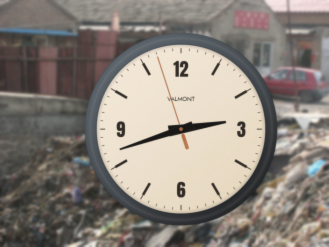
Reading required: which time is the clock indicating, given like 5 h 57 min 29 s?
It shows 2 h 41 min 57 s
